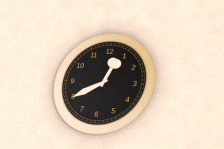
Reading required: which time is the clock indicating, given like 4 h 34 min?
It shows 12 h 40 min
